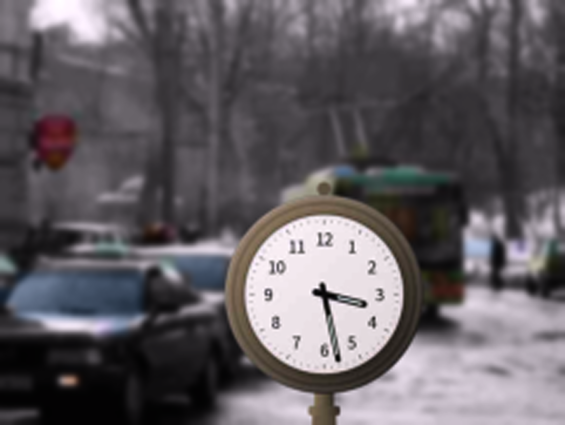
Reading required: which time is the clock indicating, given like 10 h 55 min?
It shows 3 h 28 min
